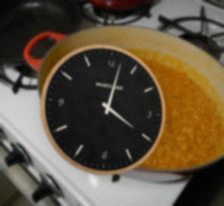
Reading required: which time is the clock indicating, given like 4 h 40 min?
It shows 4 h 02 min
